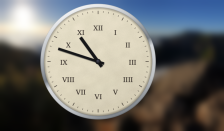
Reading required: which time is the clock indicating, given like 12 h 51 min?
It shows 10 h 48 min
